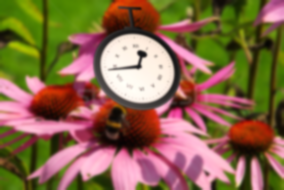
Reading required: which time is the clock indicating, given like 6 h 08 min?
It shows 12 h 44 min
